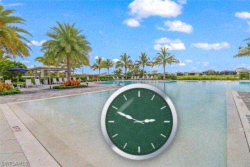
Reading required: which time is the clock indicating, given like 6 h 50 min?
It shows 2 h 49 min
